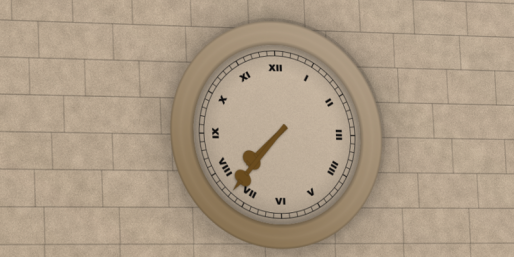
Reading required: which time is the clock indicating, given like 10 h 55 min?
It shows 7 h 37 min
